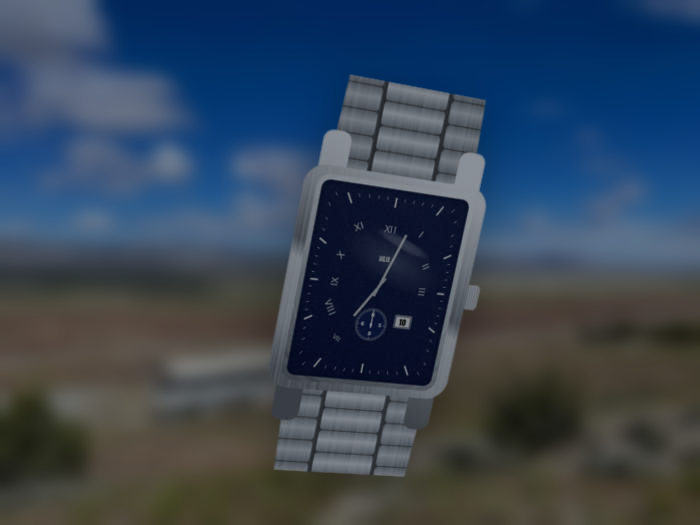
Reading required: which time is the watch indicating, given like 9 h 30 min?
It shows 7 h 03 min
